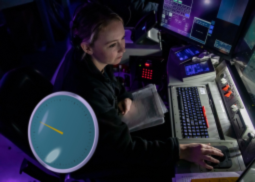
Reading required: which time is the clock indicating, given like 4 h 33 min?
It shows 9 h 49 min
